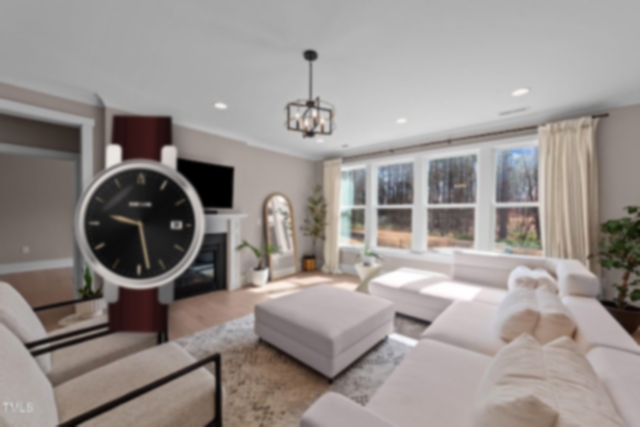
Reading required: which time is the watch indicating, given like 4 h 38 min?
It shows 9 h 28 min
